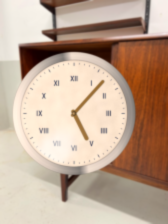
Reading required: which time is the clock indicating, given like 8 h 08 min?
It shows 5 h 07 min
